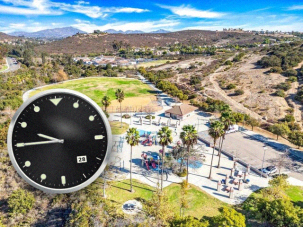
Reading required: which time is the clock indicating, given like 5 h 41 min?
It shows 9 h 45 min
